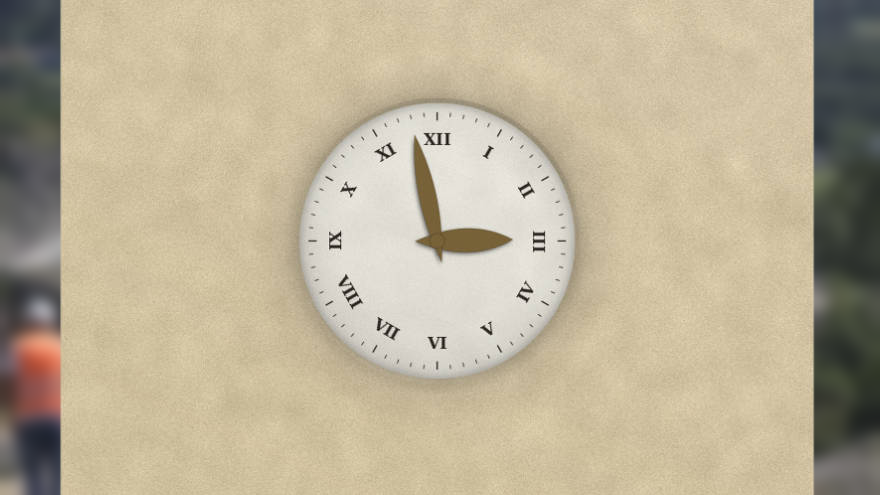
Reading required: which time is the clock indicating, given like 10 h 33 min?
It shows 2 h 58 min
